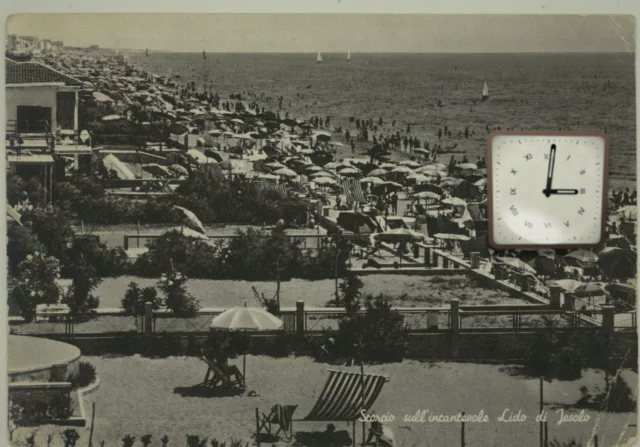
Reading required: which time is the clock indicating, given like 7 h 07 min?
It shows 3 h 01 min
